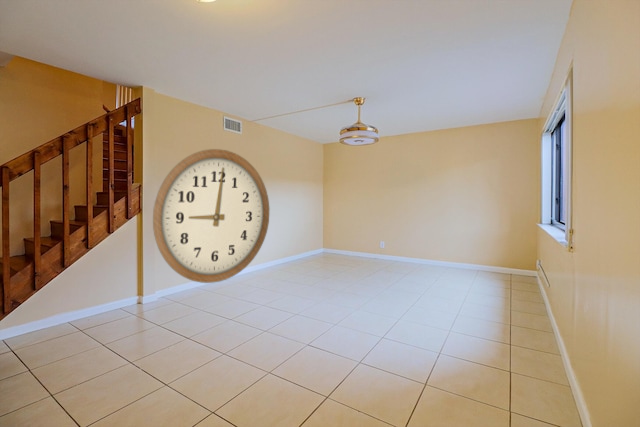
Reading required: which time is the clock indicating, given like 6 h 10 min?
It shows 9 h 01 min
